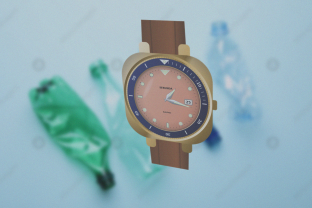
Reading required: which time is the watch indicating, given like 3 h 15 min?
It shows 1 h 17 min
